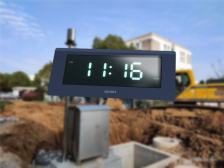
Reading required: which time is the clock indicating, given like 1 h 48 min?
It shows 11 h 16 min
